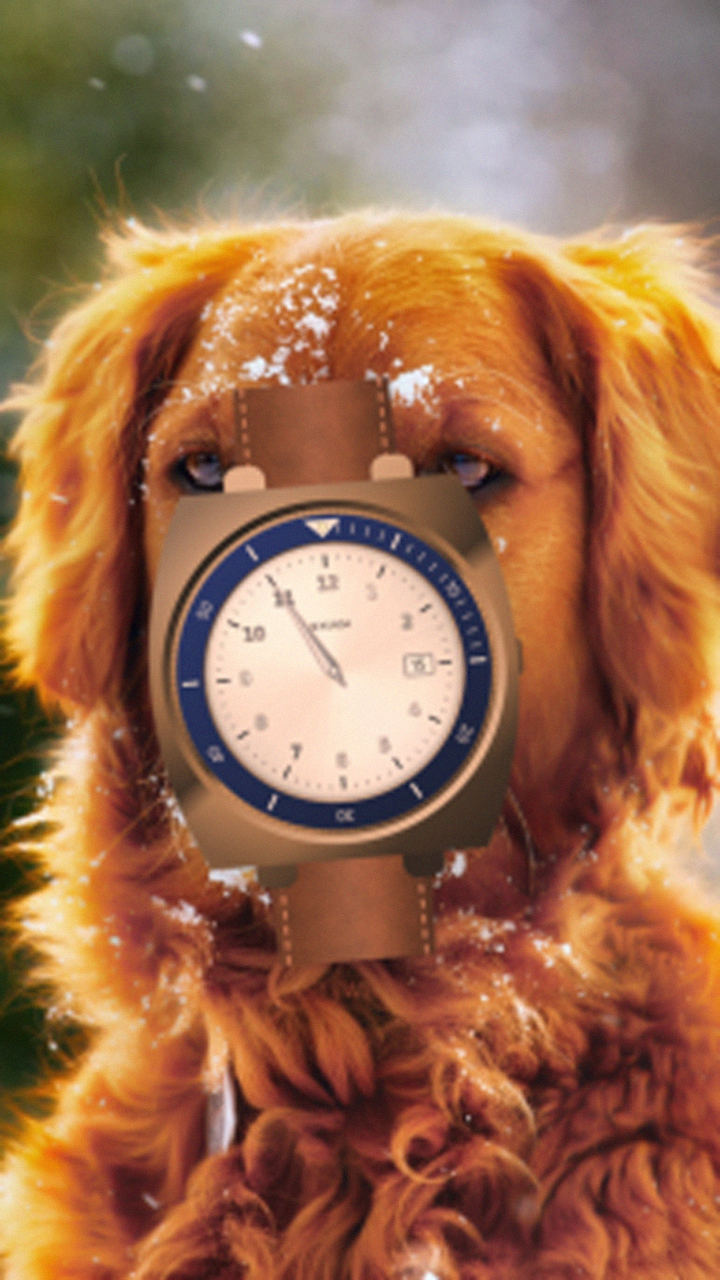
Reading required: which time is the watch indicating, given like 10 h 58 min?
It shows 10 h 55 min
